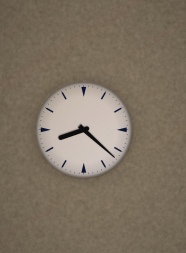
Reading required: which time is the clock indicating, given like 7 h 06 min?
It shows 8 h 22 min
